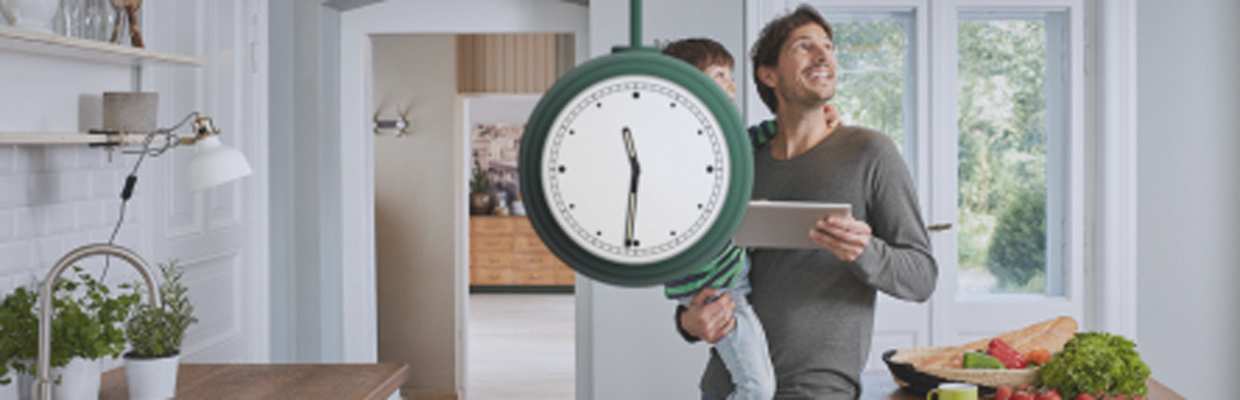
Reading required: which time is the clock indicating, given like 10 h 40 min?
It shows 11 h 31 min
